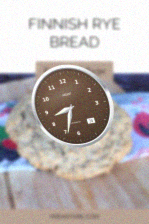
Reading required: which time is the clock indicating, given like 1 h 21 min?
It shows 8 h 34 min
